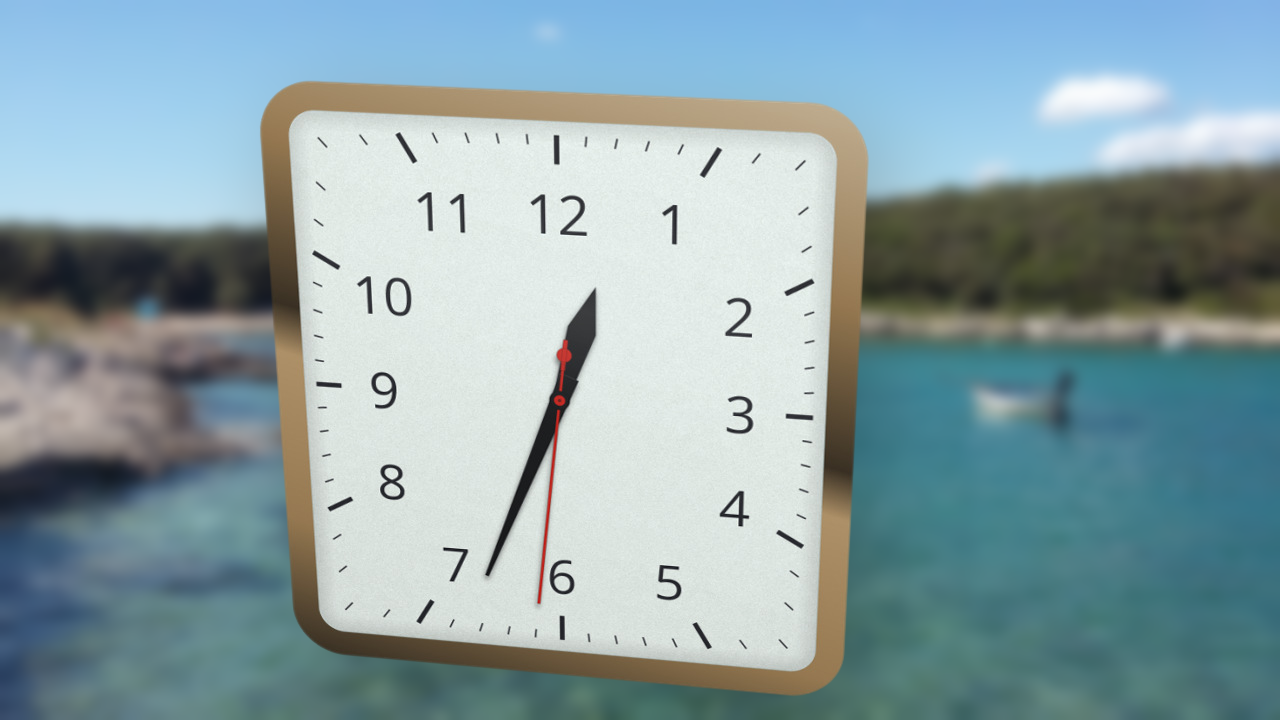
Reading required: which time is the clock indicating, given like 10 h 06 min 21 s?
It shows 12 h 33 min 31 s
